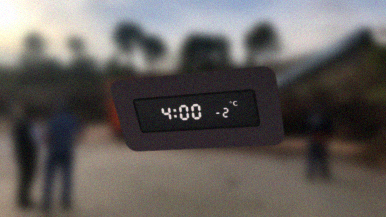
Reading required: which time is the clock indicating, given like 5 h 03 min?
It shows 4 h 00 min
